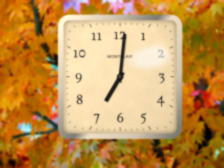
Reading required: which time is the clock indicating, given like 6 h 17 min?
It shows 7 h 01 min
